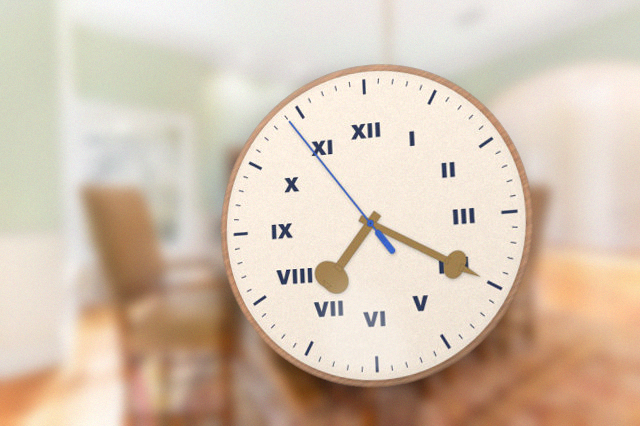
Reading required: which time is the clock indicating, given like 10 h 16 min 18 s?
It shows 7 h 19 min 54 s
